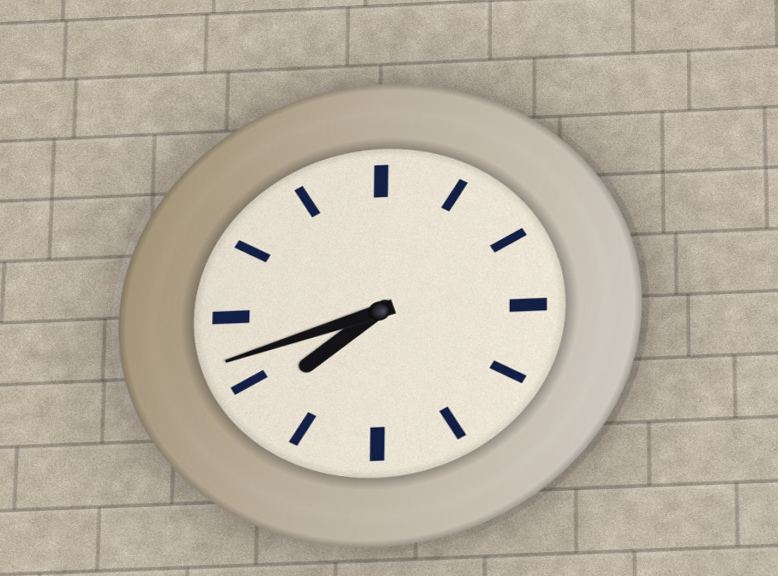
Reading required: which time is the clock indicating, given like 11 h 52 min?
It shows 7 h 42 min
